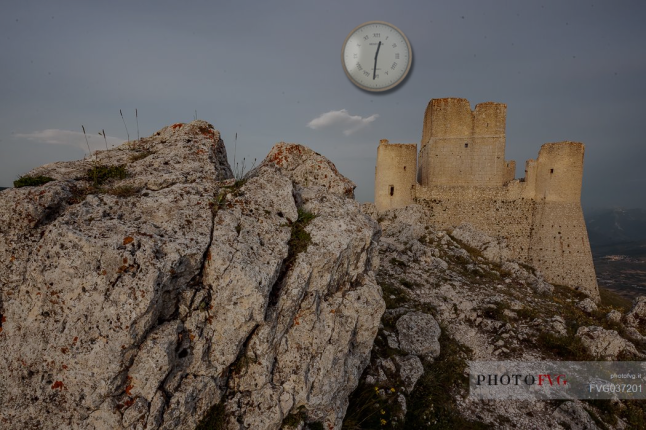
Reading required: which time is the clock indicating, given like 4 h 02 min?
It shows 12 h 31 min
